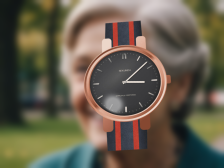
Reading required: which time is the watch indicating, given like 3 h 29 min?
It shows 3 h 08 min
